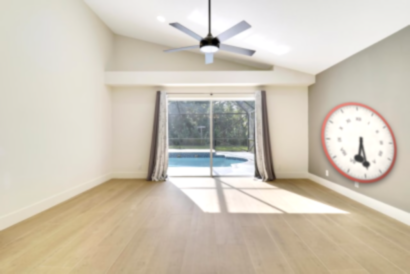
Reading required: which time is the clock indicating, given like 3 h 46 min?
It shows 6 h 29 min
